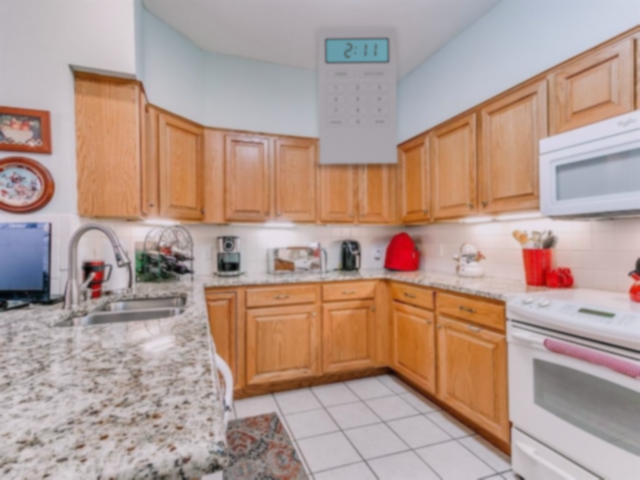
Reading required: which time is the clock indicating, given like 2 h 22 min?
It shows 2 h 11 min
